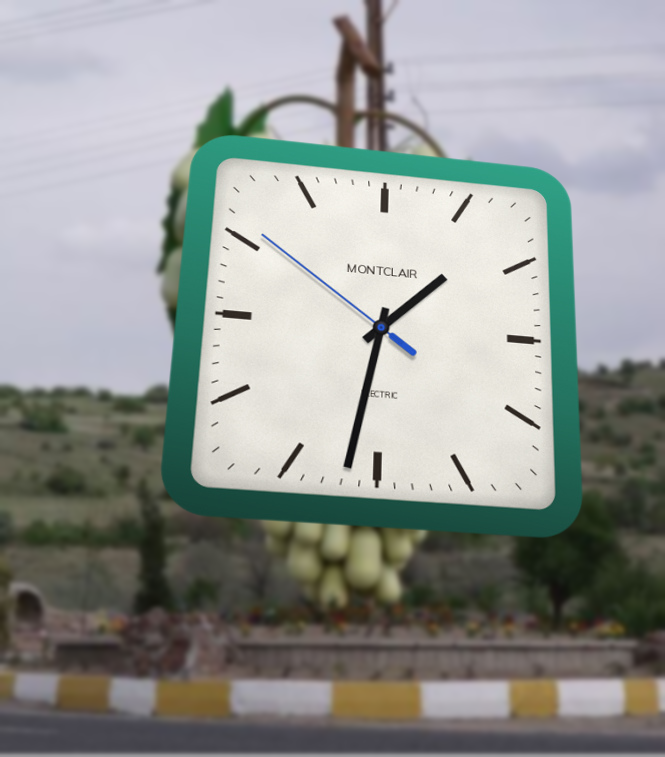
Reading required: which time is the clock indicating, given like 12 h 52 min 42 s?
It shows 1 h 31 min 51 s
